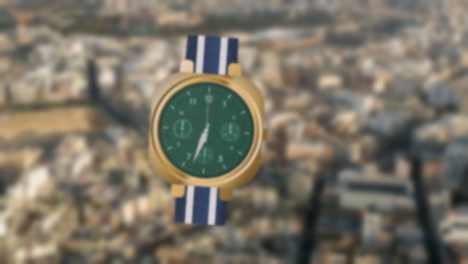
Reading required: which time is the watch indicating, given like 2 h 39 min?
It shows 6 h 33 min
